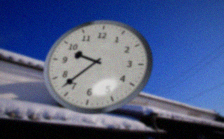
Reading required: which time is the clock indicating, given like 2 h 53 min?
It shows 9 h 37 min
